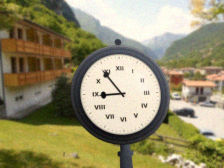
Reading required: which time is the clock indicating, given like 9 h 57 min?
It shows 8 h 54 min
